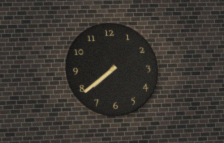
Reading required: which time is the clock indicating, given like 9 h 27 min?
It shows 7 h 39 min
